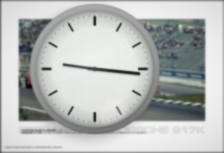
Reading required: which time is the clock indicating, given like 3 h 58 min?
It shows 9 h 16 min
